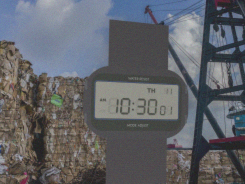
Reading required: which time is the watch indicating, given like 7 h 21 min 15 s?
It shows 10 h 30 min 01 s
